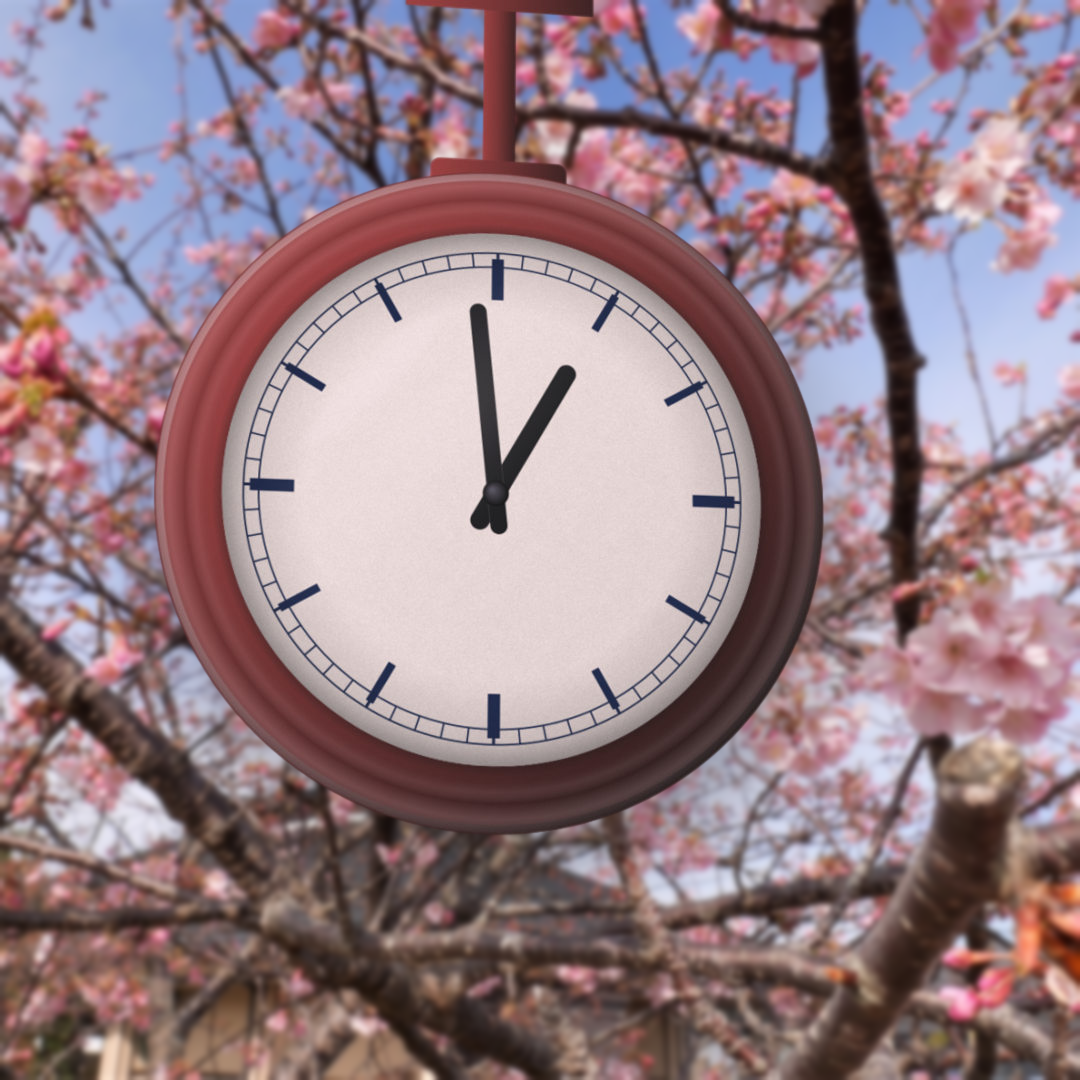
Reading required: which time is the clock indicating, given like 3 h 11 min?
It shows 12 h 59 min
